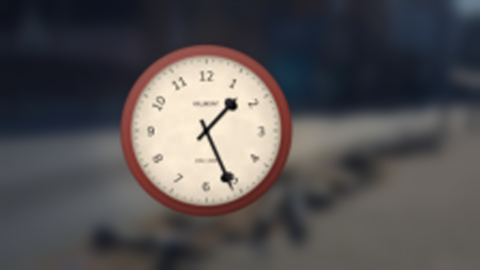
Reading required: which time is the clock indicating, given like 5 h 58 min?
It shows 1 h 26 min
